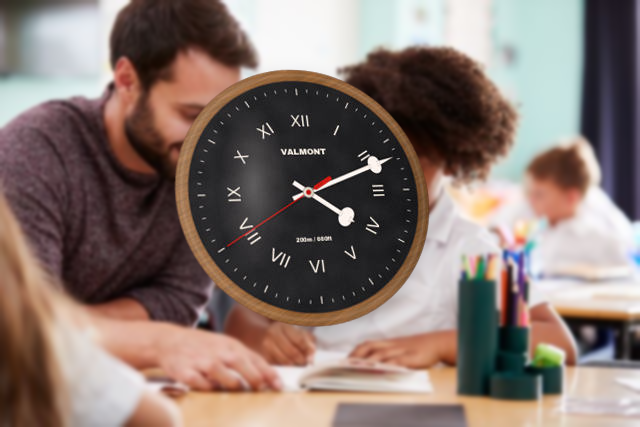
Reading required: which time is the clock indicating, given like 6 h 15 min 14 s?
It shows 4 h 11 min 40 s
